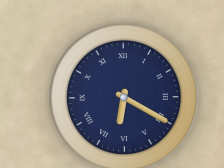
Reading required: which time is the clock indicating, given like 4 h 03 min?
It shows 6 h 20 min
